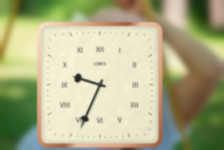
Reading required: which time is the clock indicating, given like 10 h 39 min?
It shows 9 h 34 min
